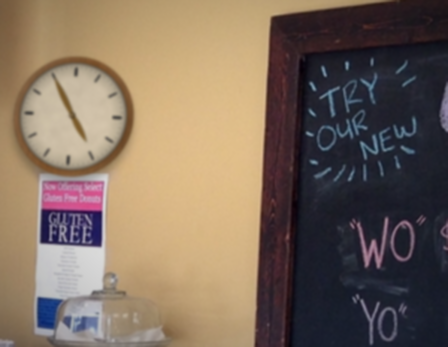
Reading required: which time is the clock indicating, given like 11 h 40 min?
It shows 4 h 55 min
